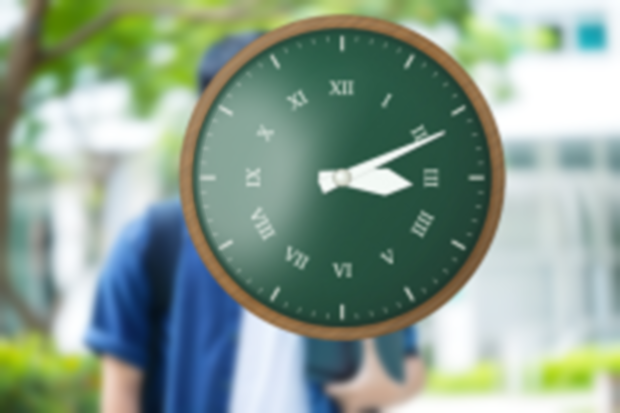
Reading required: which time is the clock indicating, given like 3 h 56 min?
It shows 3 h 11 min
